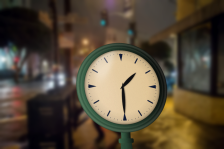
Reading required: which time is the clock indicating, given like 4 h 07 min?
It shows 1 h 30 min
